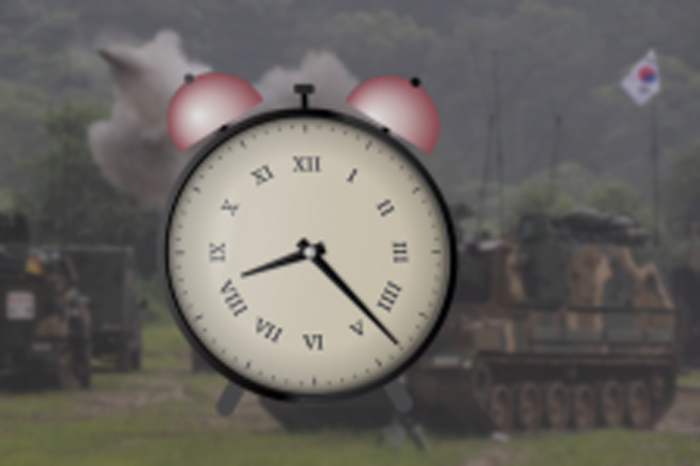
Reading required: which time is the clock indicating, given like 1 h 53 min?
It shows 8 h 23 min
